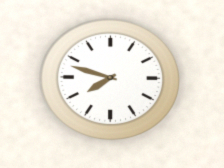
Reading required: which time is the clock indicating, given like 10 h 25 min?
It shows 7 h 48 min
